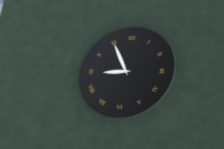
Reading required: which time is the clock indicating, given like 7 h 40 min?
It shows 8 h 55 min
